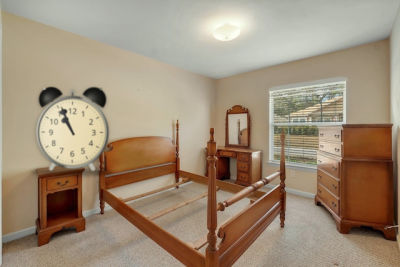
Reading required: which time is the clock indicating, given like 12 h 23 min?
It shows 10 h 56 min
